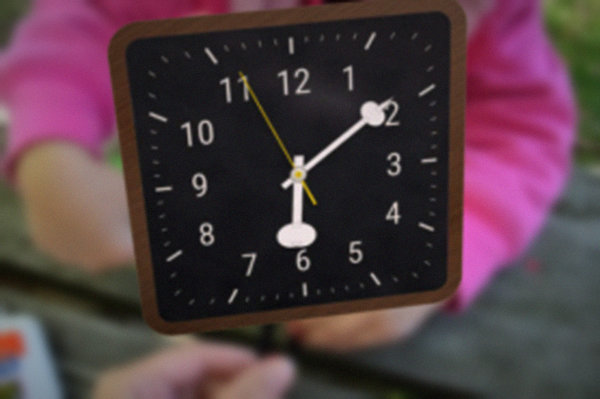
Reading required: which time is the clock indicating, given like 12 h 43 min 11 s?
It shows 6 h 08 min 56 s
